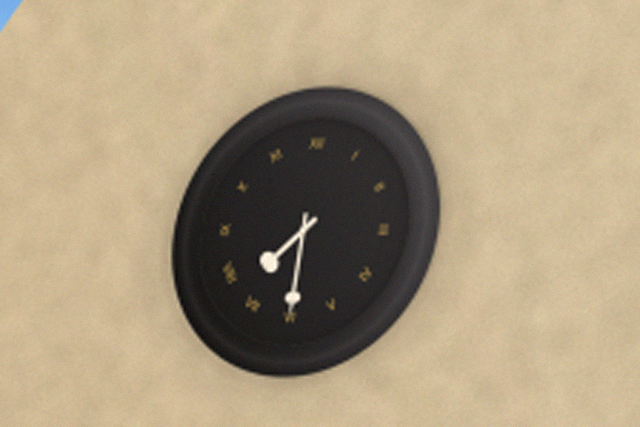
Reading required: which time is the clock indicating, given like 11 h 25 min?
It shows 7 h 30 min
